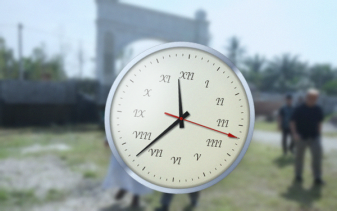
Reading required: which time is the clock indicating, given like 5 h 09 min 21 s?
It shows 11 h 37 min 17 s
